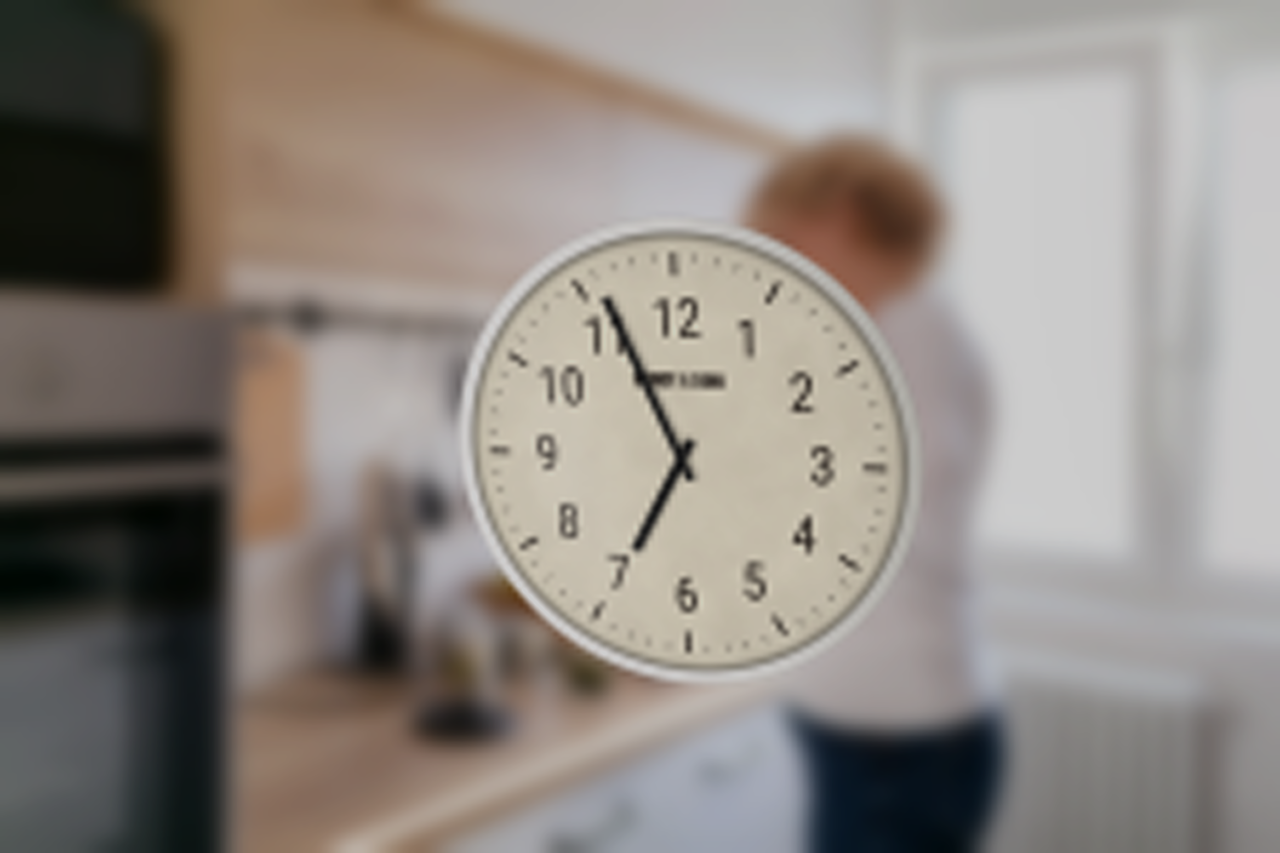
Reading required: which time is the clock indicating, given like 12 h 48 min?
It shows 6 h 56 min
